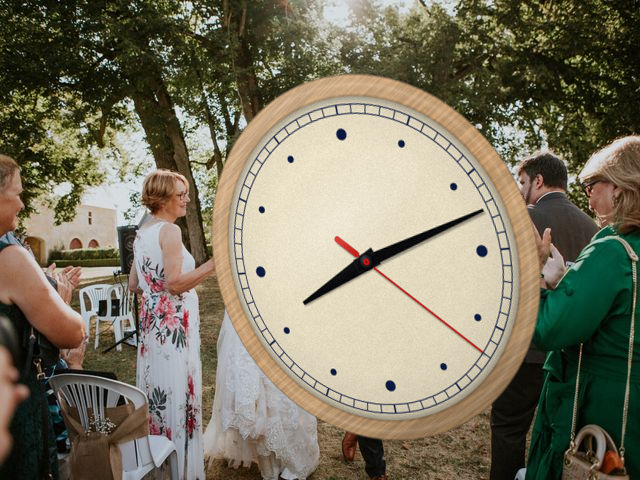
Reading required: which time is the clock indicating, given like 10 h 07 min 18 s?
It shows 8 h 12 min 22 s
